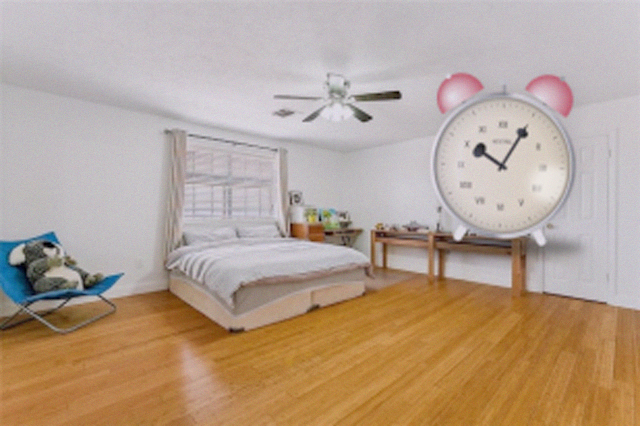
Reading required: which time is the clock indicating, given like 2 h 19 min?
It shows 10 h 05 min
